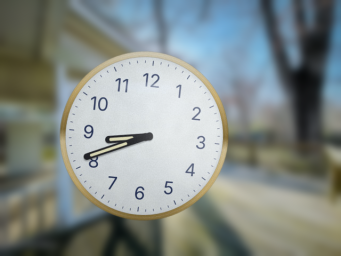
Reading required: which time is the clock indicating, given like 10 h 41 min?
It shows 8 h 41 min
